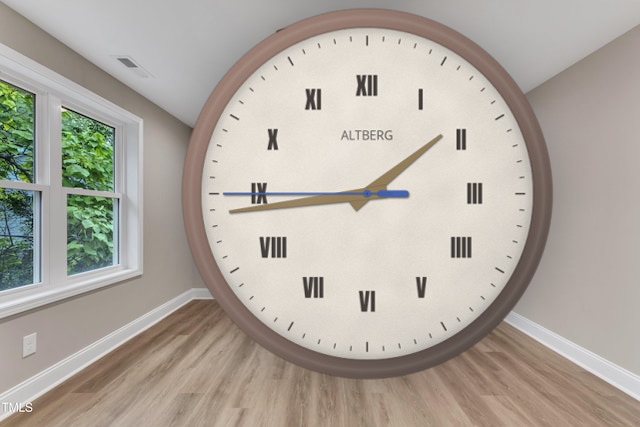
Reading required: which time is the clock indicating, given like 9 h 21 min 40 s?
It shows 1 h 43 min 45 s
